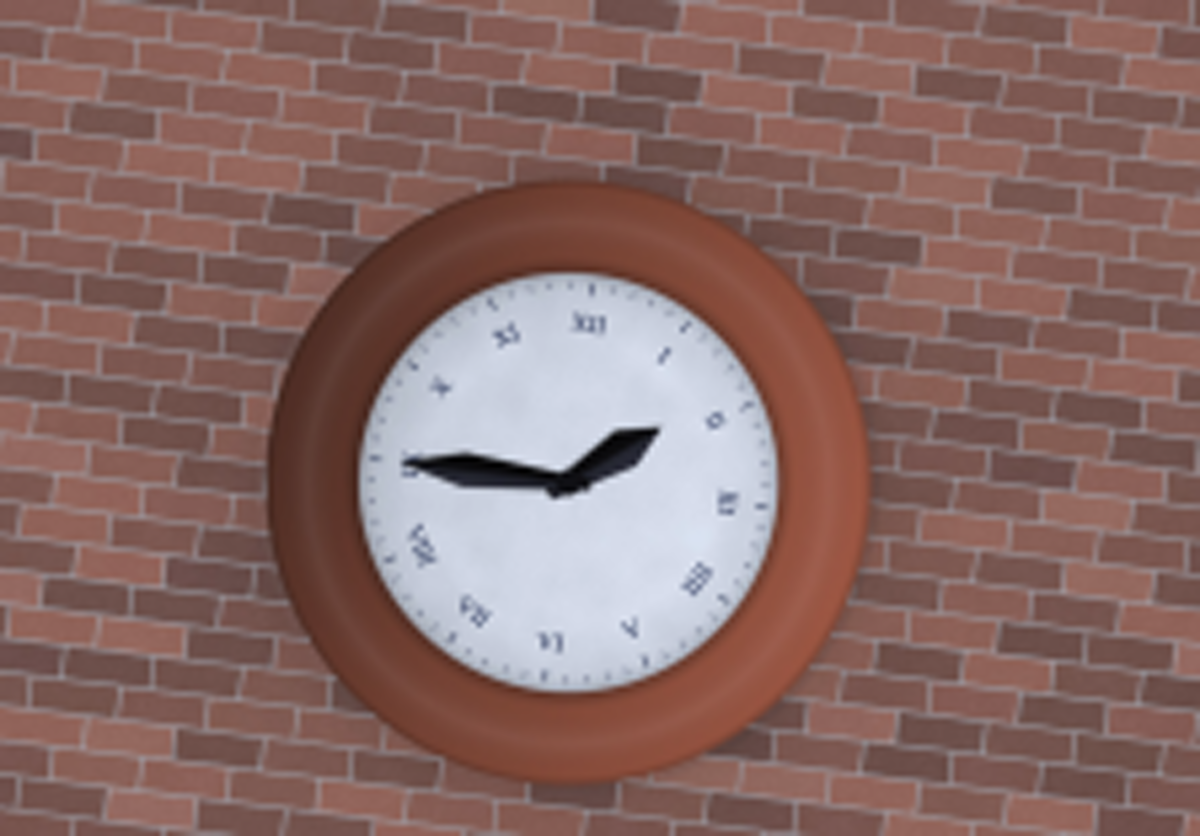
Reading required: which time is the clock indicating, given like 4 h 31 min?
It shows 1 h 45 min
